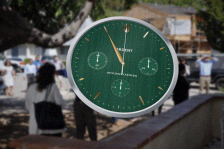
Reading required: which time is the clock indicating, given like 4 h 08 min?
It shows 10 h 55 min
